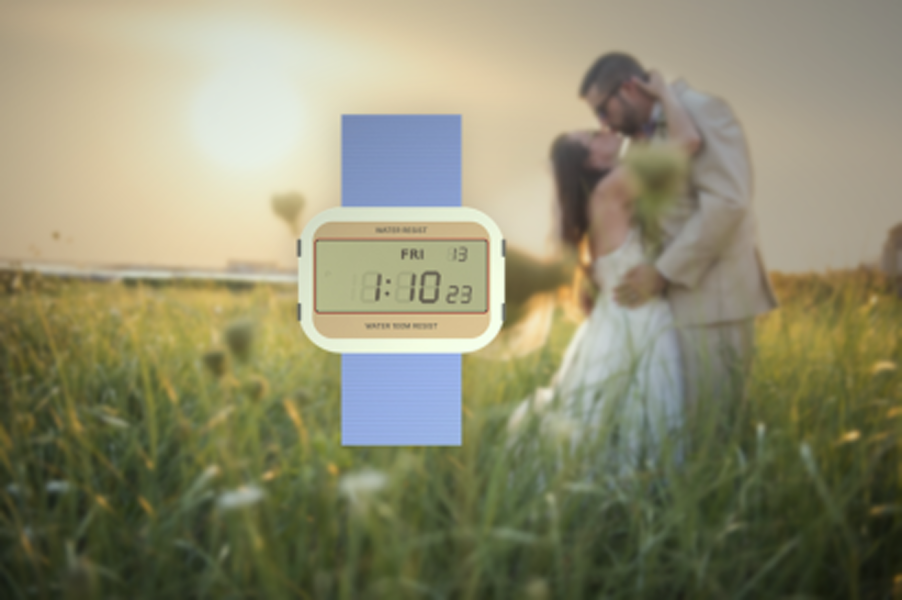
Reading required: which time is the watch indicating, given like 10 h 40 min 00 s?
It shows 1 h 10 min 23 s
